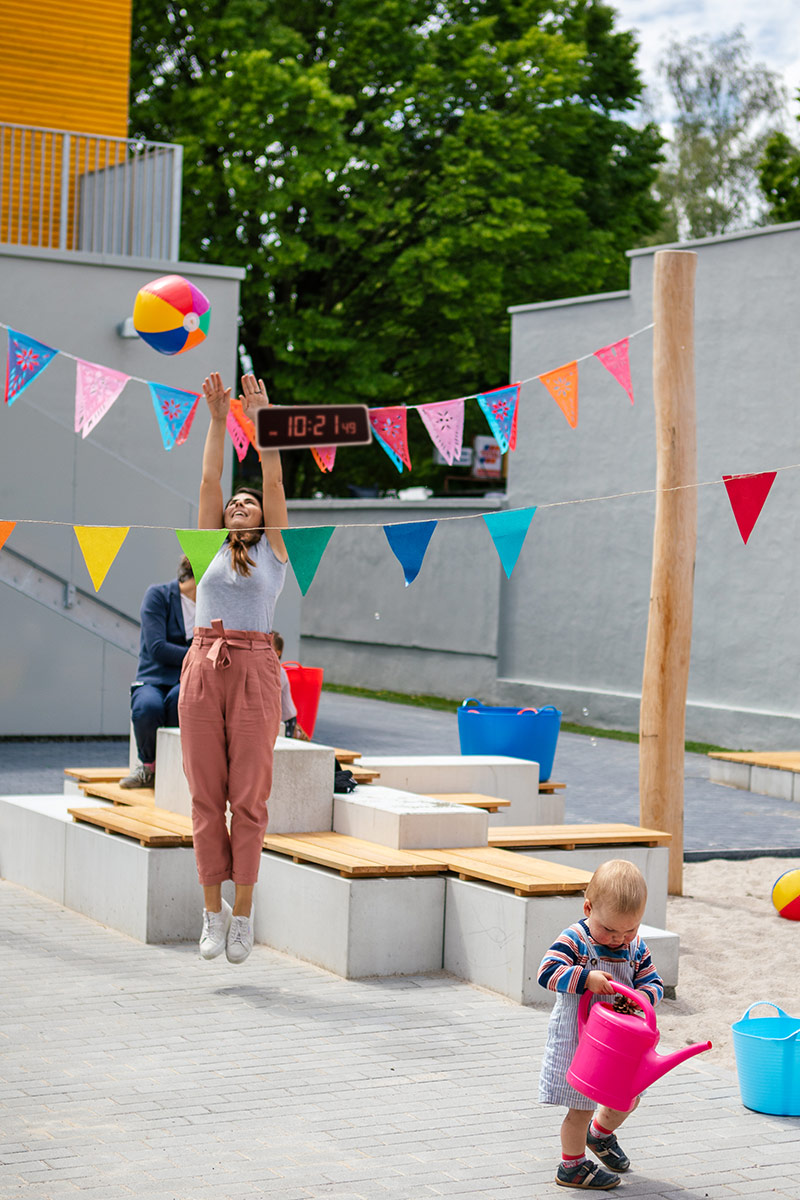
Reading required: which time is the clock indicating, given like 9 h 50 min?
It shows 10 h 21 min
